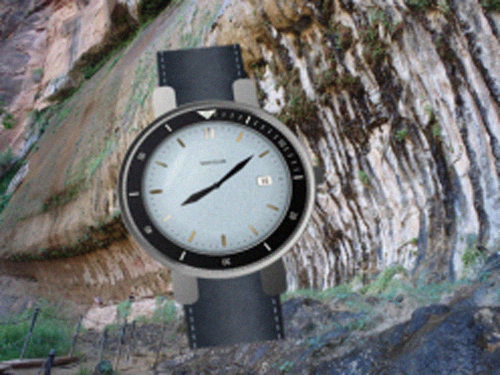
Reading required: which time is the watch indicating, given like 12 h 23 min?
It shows 8 h 09 min
